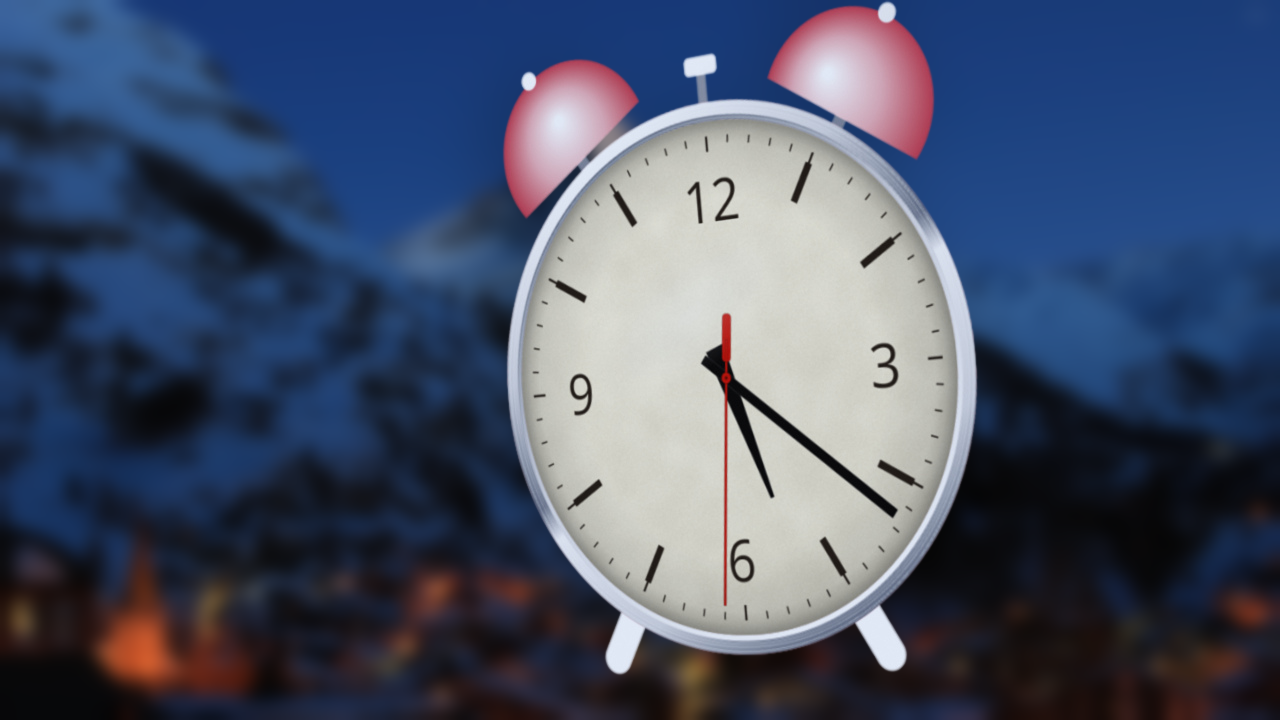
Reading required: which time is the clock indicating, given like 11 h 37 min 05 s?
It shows 5 h 21 min 31 s
